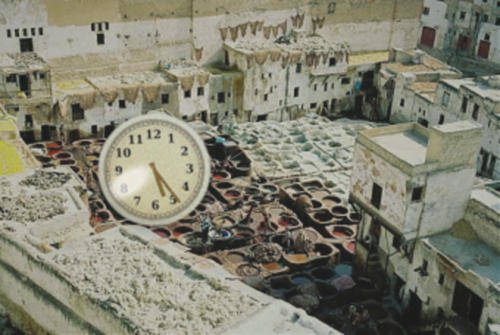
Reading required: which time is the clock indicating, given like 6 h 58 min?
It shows 5 h 24 min
